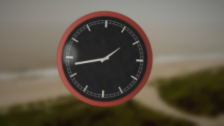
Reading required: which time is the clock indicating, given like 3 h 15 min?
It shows 1 h 43 min
